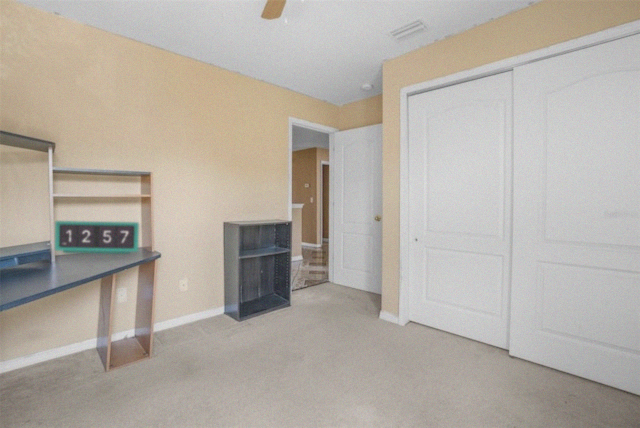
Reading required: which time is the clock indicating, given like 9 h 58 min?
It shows 12 h 57 min
